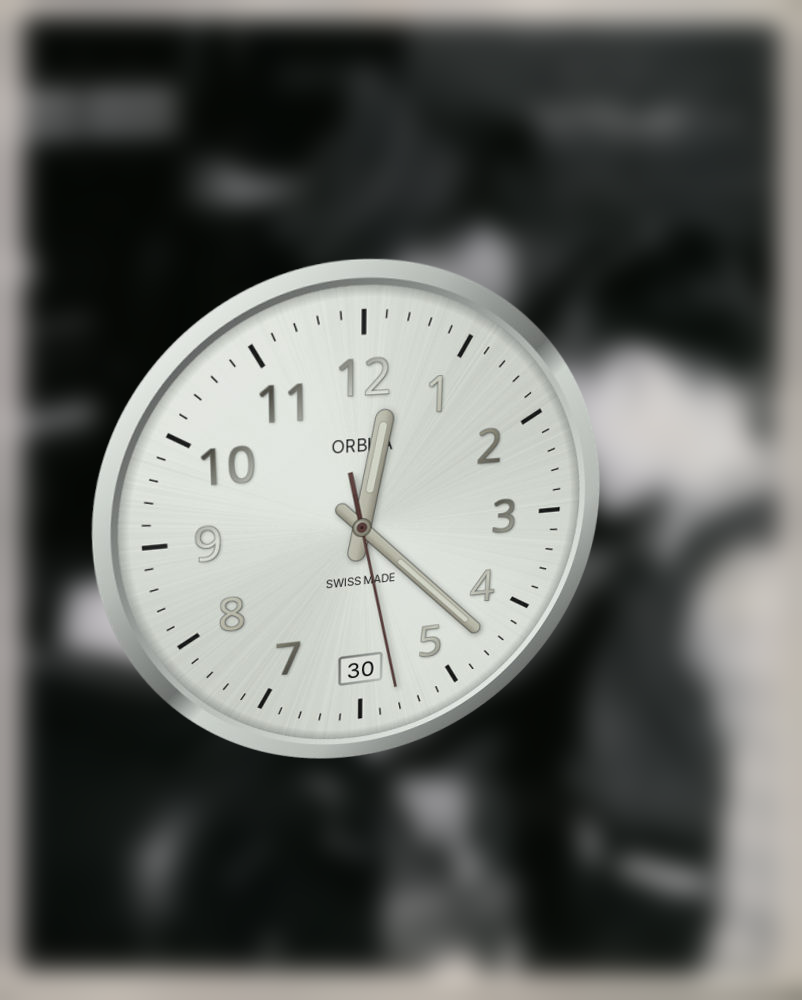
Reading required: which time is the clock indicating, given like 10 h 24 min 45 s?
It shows 12 h 22 min 28 s
